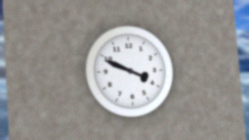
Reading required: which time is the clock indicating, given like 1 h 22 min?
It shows 3 h 49 min
